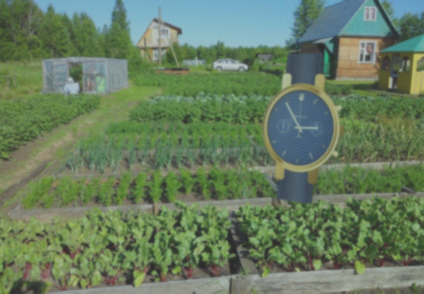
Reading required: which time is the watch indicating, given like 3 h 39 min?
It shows 2 h 54 min
